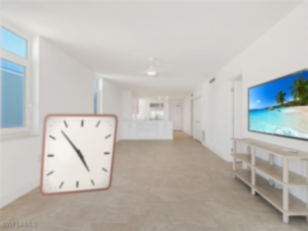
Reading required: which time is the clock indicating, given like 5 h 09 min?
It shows 4 h 53 min
